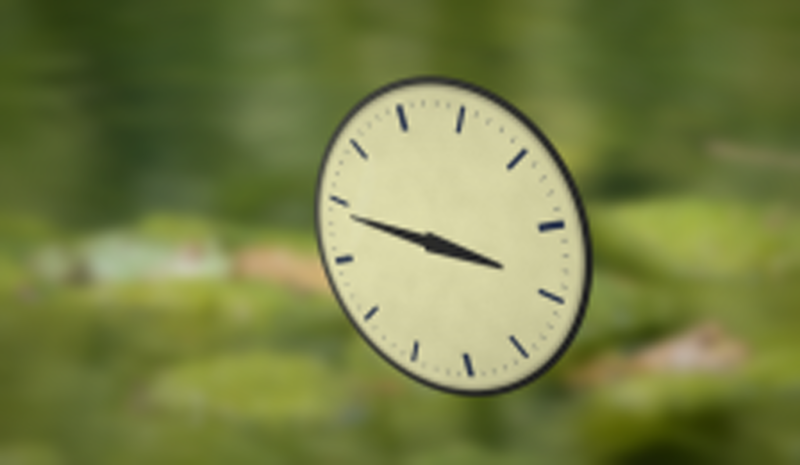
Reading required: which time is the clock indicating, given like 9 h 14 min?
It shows 3 h 49 min
